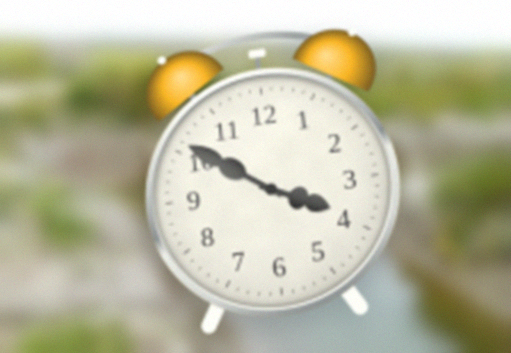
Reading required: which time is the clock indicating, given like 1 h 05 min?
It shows 3 h 51 min
